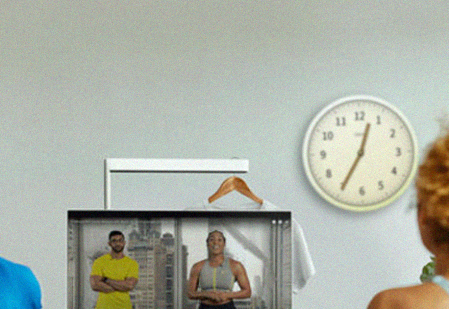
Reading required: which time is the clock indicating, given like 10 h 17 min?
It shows 12 h 35 min
